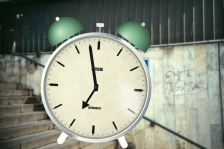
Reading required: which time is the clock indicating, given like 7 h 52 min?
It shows 6 h 58 min
